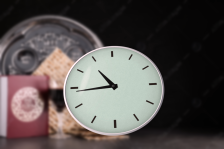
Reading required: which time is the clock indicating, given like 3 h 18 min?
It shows 10 h 44 min
